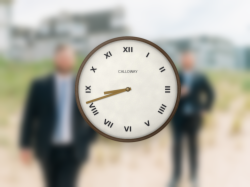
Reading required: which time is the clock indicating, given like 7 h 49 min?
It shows 8 h 42 min
